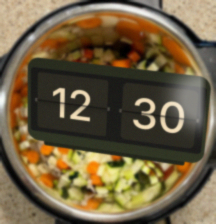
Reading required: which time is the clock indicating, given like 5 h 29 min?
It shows 12 h 30 min
